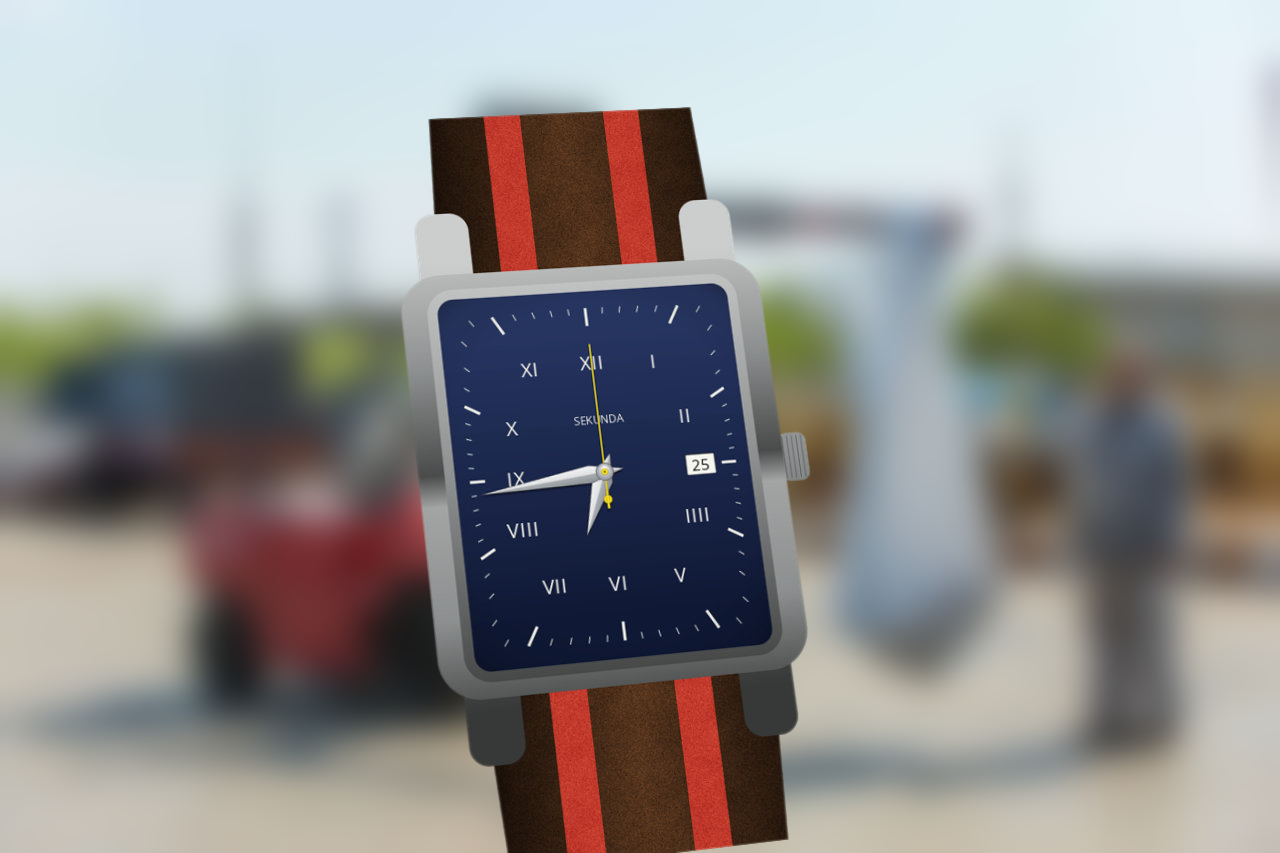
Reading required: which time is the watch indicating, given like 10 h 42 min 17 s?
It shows 6 h 44 min 00 s
